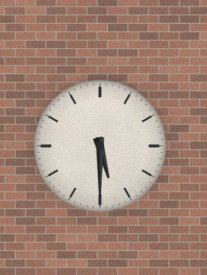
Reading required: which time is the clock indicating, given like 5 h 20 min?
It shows 5 h 30 min
